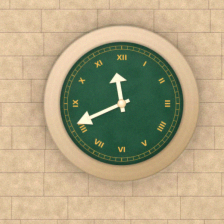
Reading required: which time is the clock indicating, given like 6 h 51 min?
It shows 11 h 41 min
